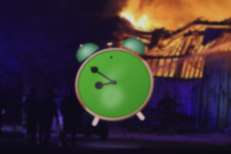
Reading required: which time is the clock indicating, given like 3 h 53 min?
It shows 8 h 52 min
